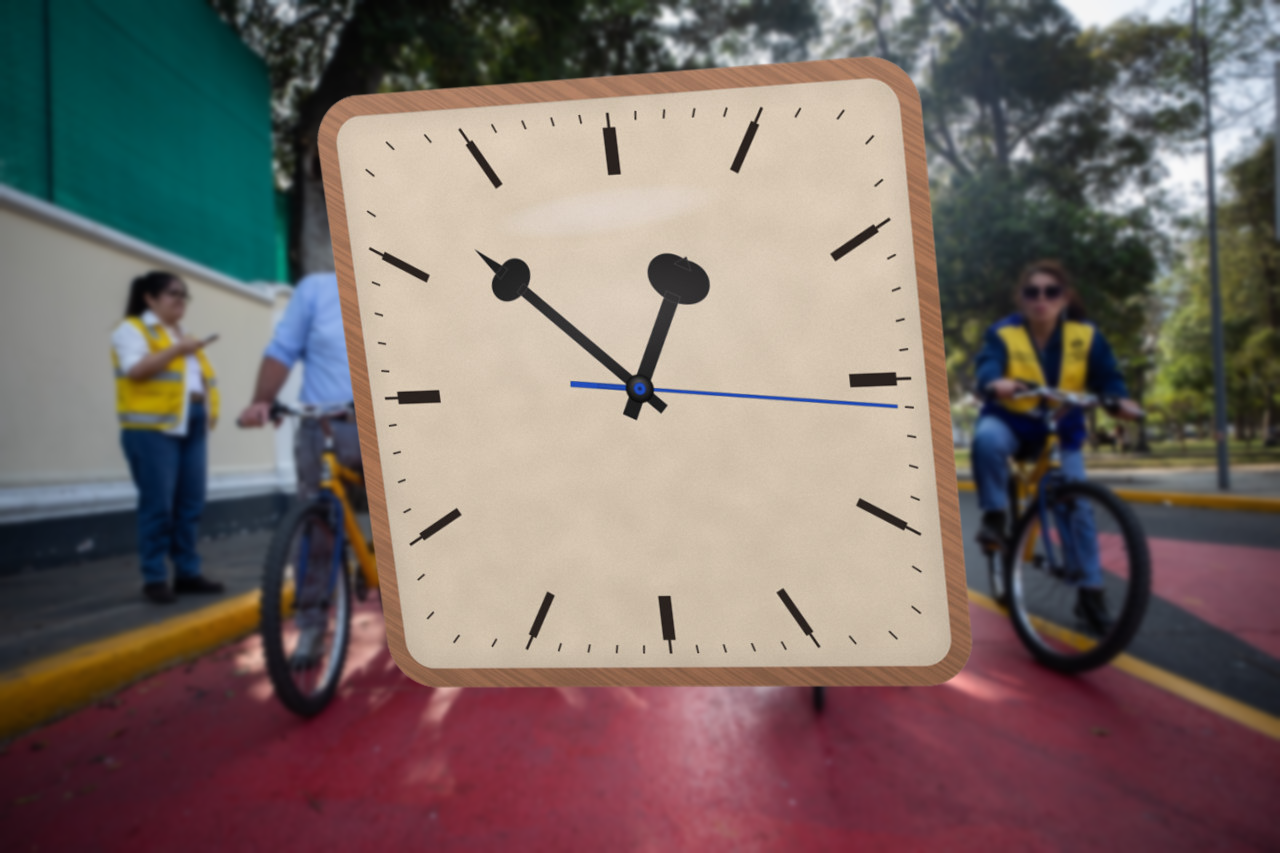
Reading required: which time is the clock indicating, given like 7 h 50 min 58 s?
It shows 12 h 52 min 16 s
